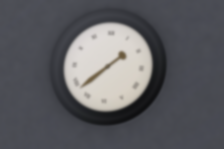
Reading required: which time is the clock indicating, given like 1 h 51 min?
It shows 1 h 38 min
